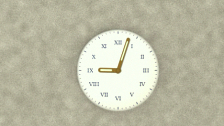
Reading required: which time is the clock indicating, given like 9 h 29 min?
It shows 9 h 03 min
